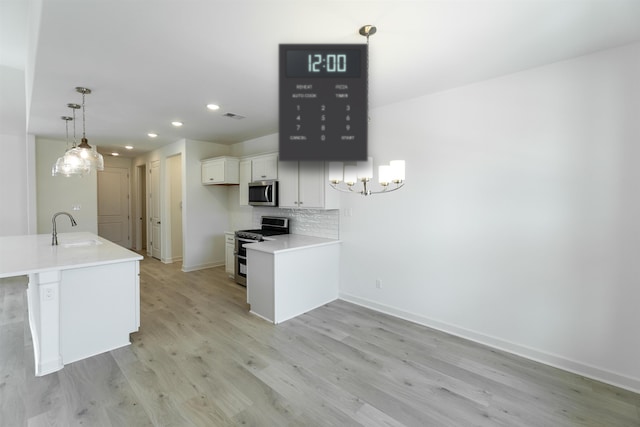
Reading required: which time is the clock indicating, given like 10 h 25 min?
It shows 12 h 00 min
